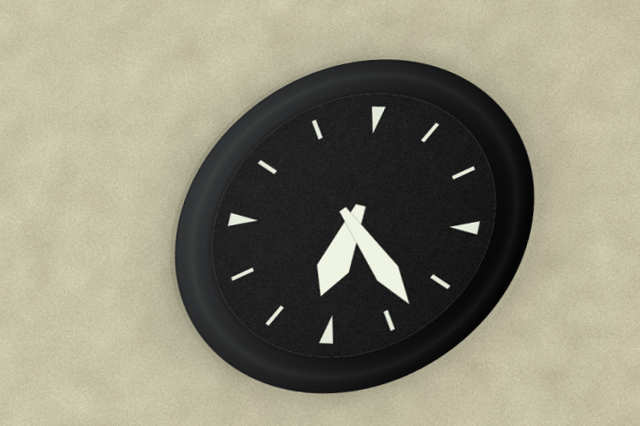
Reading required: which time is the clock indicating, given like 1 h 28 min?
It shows 6 h 23 min
